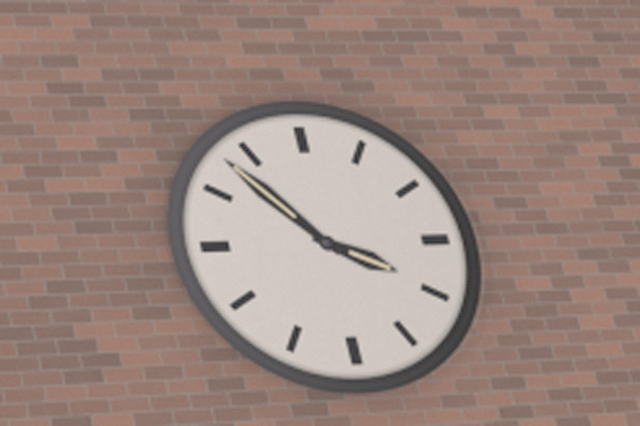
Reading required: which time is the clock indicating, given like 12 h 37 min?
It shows 3 h 53 min
